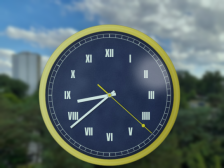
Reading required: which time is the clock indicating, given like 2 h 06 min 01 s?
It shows 8 h 38 min 22 s
